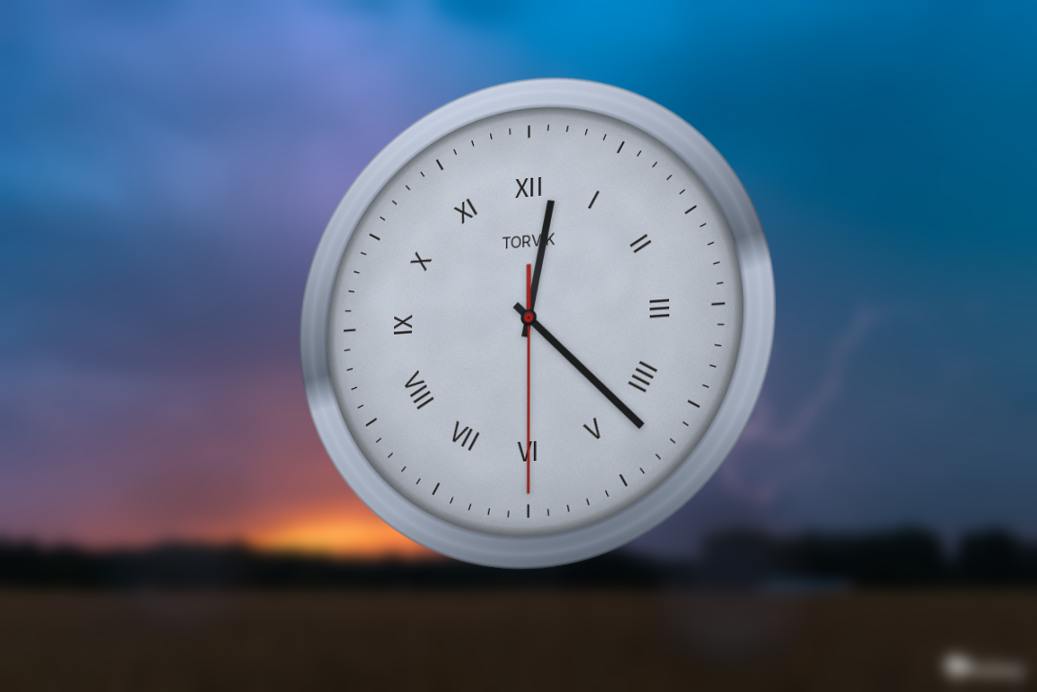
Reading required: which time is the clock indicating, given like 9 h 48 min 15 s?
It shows 12 h 22 min 30 s
